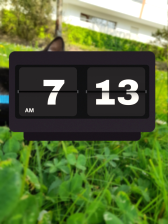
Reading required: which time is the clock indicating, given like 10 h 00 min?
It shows 7 h 13 min
